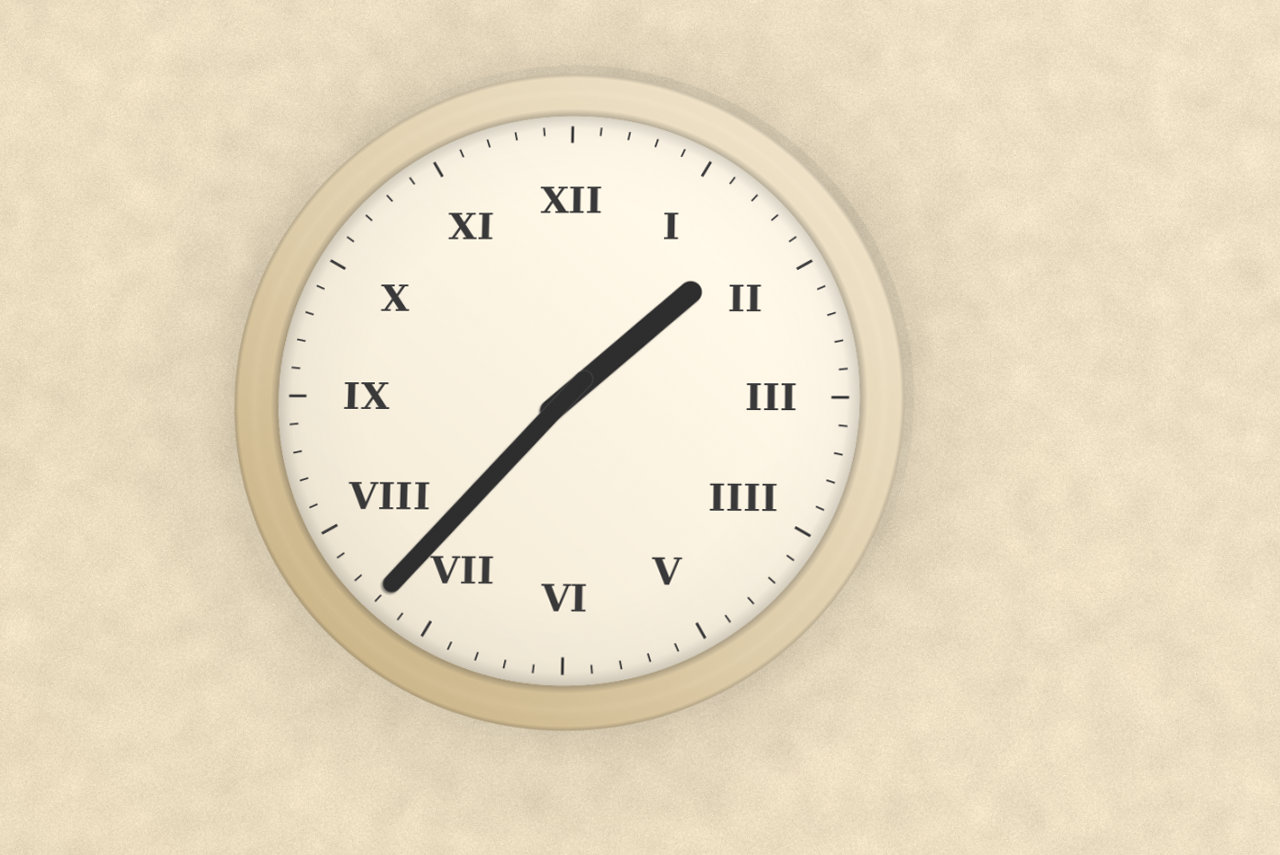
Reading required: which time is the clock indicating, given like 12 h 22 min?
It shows 1 h 37 min
